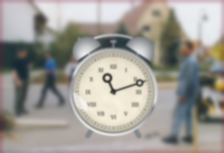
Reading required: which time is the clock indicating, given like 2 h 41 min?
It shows 11 h 12 min
